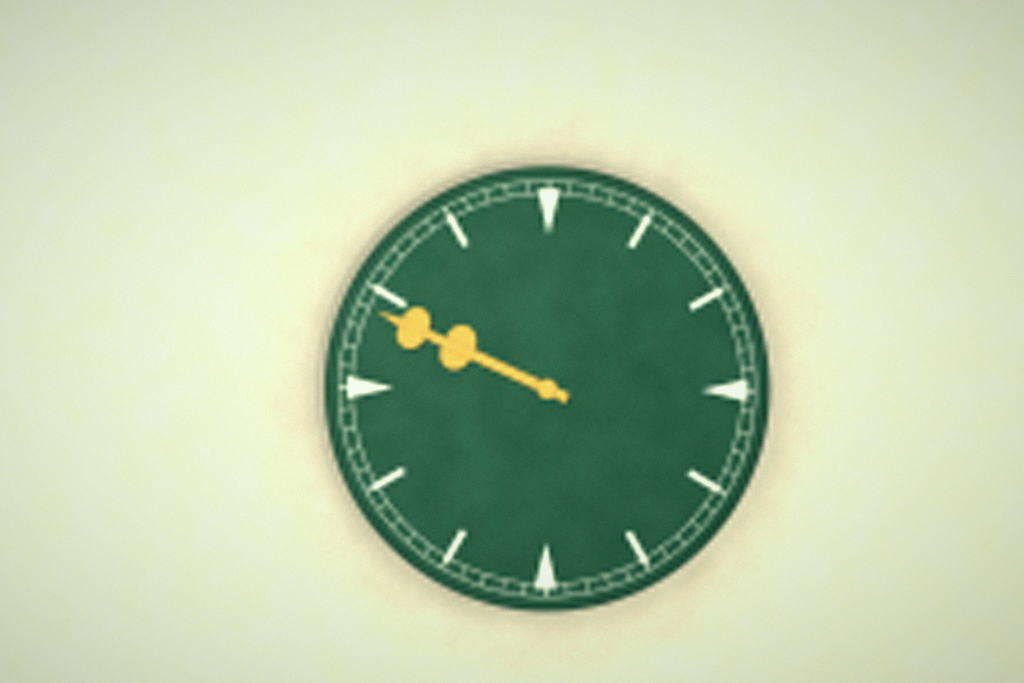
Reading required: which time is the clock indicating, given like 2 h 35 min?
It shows 9 h 49 min
